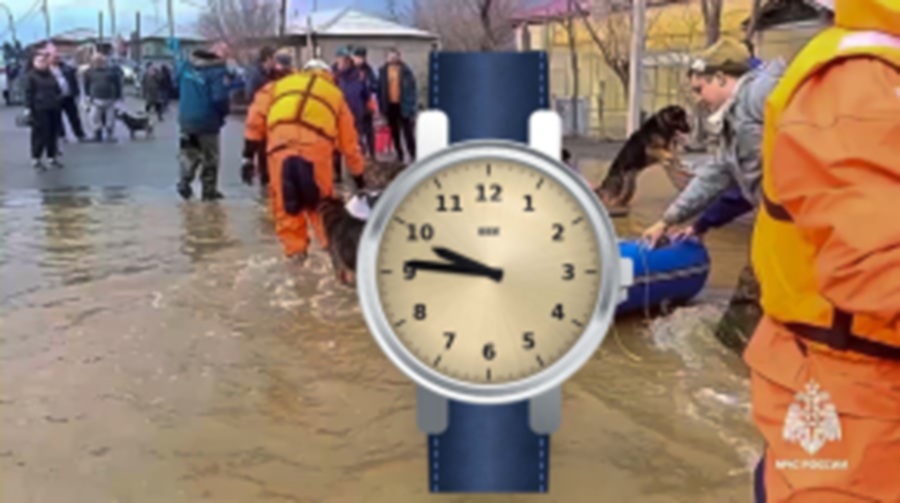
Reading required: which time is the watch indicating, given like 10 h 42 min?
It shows 9 h 46 min
